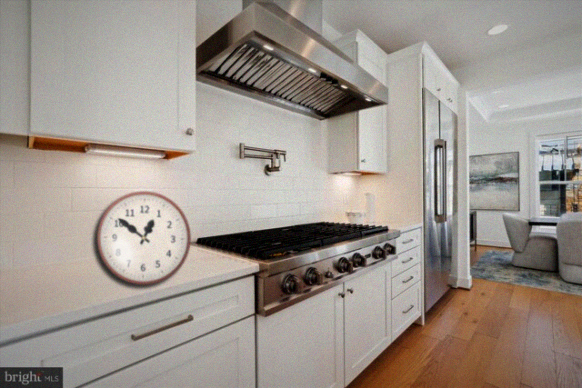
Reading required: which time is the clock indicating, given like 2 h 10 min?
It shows 12 h 51 min
